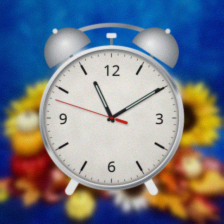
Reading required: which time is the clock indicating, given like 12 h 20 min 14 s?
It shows 11 h 09 min 48 s
